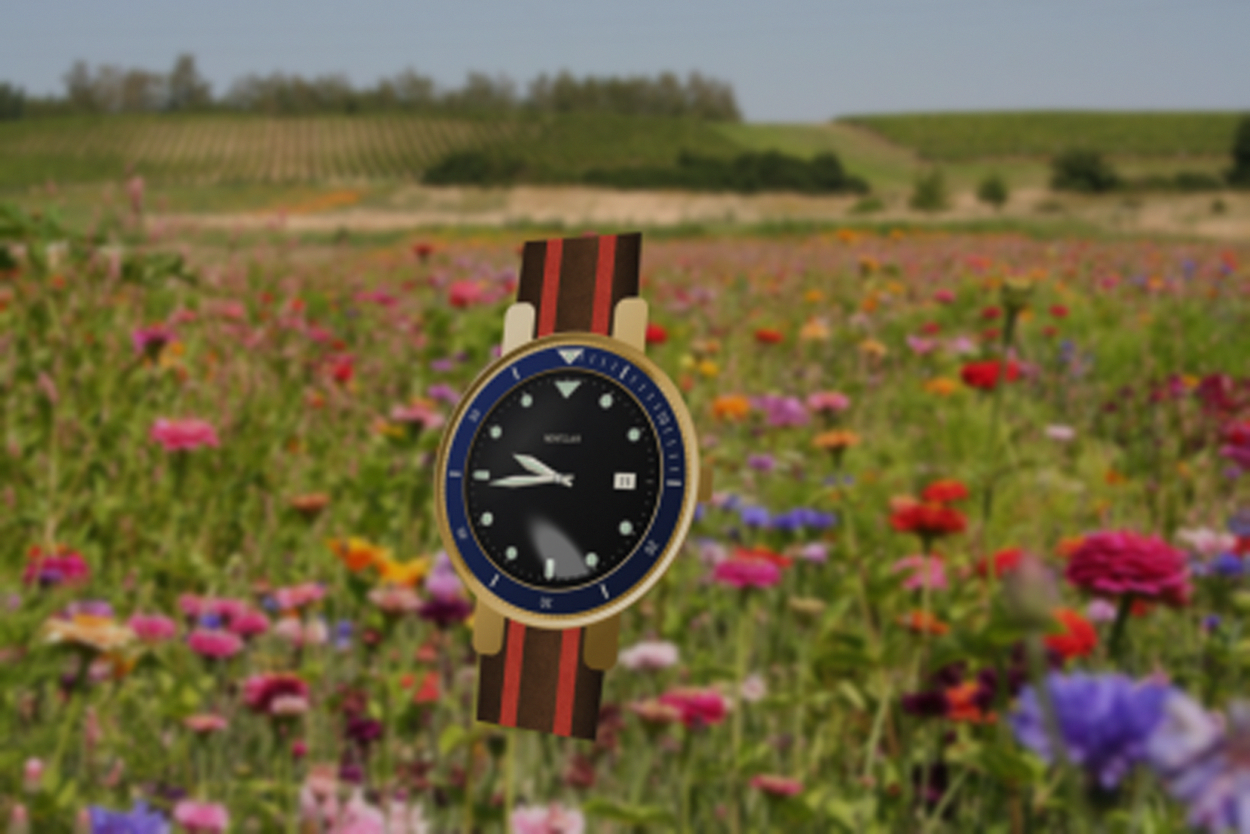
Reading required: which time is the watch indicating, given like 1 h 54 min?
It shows 9 h 44 min
